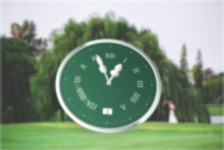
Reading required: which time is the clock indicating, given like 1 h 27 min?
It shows 12 h 56 min
